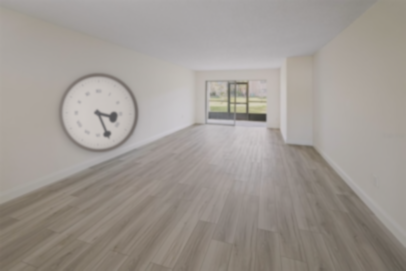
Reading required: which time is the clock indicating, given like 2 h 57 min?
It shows 3 h 26 min
